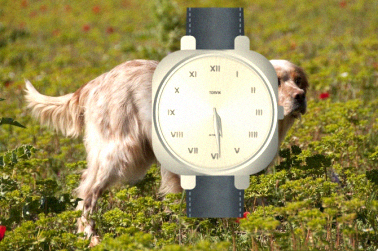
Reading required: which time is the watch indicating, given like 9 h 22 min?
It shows 5 h 29 min
